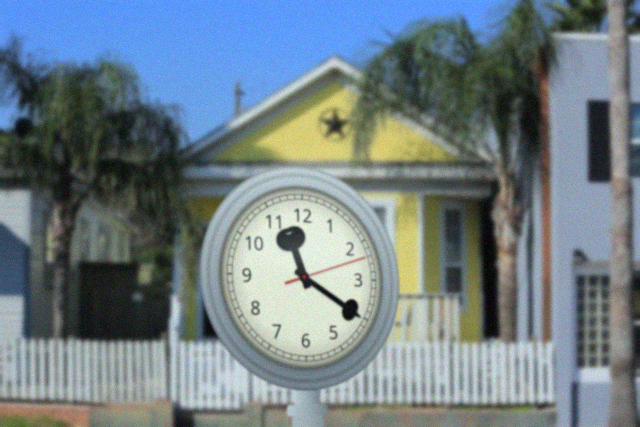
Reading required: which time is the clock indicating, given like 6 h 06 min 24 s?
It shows 11 h 20 min 12 s
